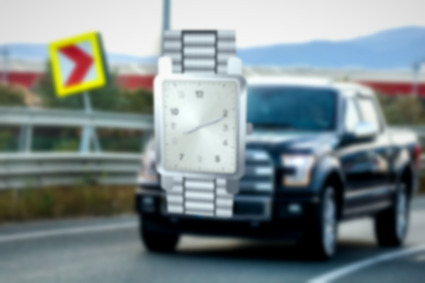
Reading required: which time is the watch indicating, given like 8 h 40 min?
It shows 8 h 11 min
